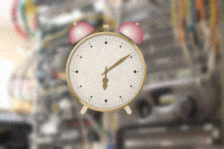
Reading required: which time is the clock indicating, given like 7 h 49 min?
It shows 6 h 09 min
